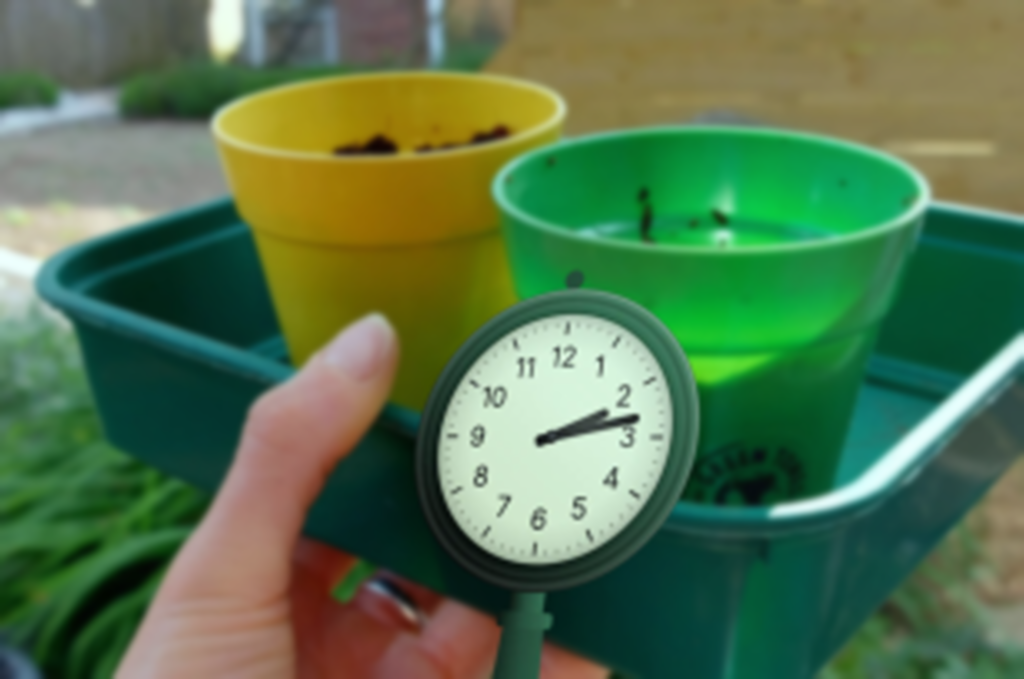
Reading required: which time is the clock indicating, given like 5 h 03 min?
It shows 2 h 13 min
